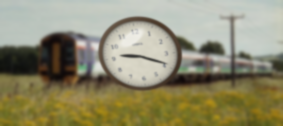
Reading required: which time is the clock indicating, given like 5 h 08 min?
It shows 9 h 19 min
